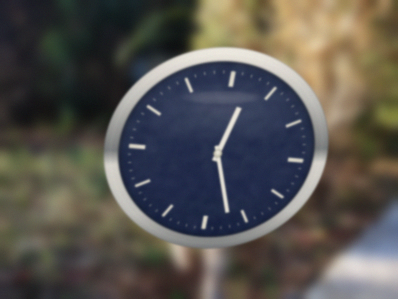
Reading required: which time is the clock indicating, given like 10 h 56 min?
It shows 12 h 27 min
